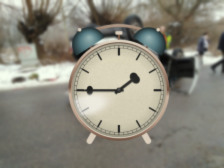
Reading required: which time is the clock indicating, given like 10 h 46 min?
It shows 1 h 45 min
